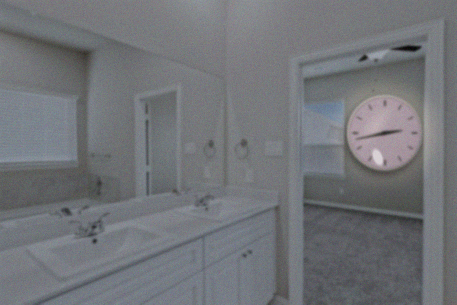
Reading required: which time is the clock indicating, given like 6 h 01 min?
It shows 2 h 43 min
